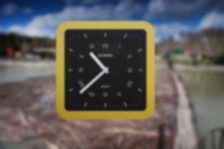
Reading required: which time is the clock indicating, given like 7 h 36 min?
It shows 10 h 38 min
